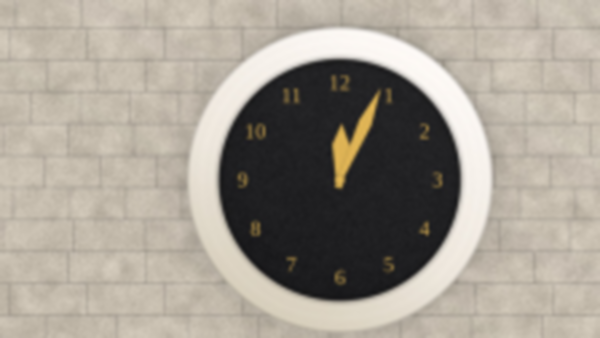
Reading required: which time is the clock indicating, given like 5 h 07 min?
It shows 12 h 04 min
